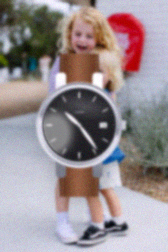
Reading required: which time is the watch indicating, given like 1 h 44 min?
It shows 10 h 24 min
